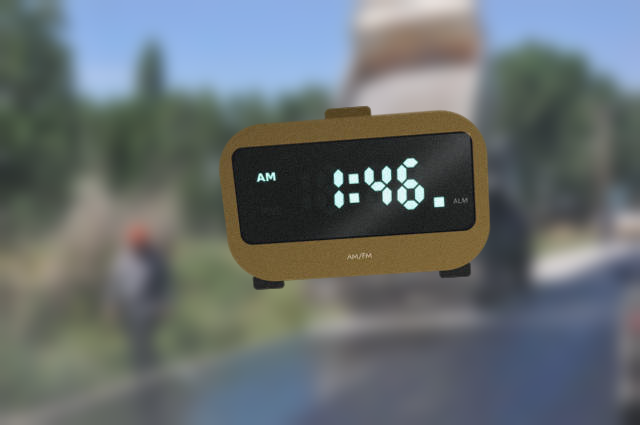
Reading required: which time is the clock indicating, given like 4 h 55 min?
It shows 1 h 46 min
